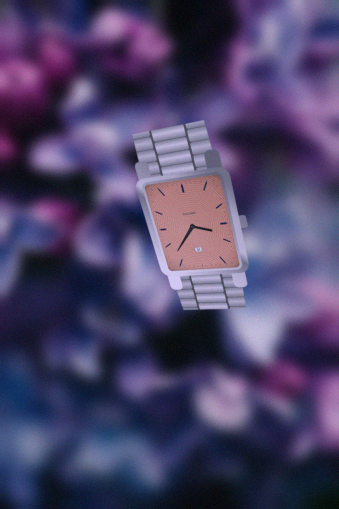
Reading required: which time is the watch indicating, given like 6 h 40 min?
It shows 3 h 37 min
